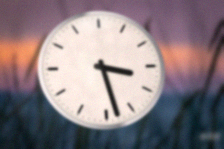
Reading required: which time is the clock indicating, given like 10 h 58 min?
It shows 3 h 28 min
